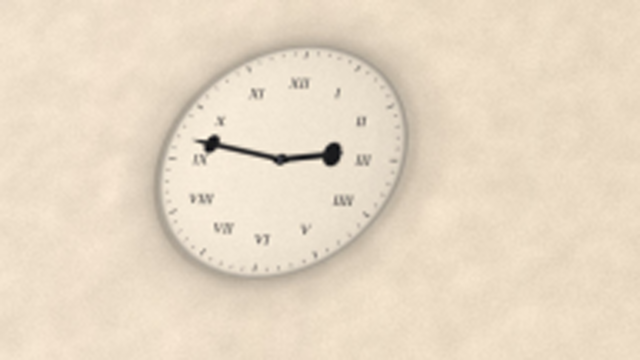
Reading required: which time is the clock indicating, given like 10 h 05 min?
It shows 2 h 47 min
